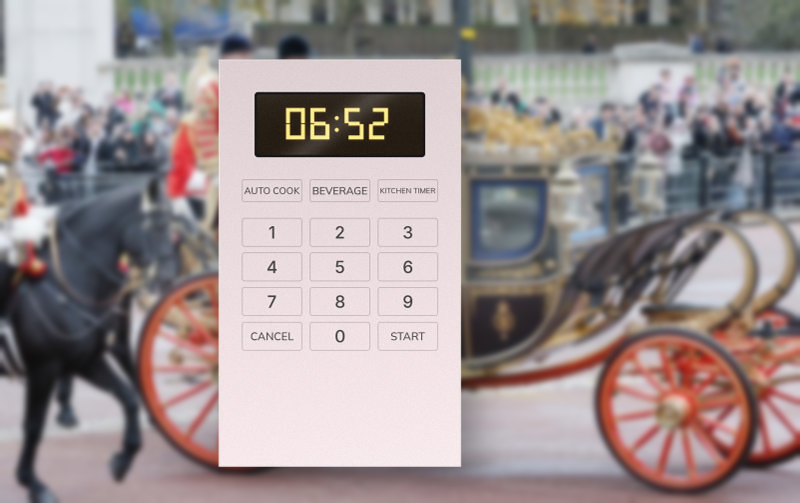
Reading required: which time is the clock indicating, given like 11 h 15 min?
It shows 6 h 52 min
